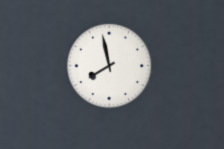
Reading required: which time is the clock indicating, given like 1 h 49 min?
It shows 7 h 58 min
